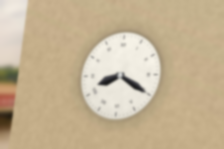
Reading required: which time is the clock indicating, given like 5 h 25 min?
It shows 8 h 20 min
